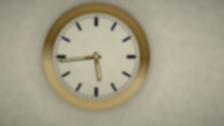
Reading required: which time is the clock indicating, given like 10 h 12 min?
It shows 5 h 44 min
